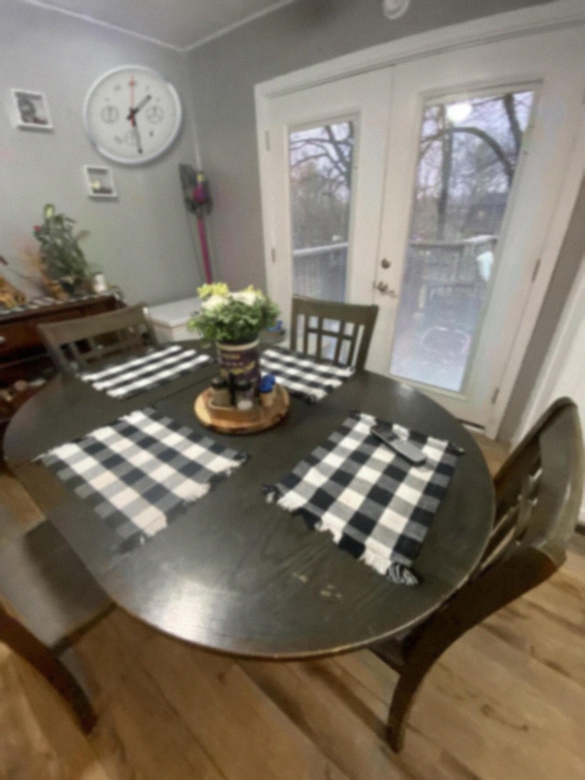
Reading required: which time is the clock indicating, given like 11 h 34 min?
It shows 1 h 28 min
